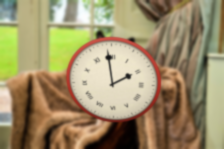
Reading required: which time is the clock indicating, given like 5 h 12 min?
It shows 1 h 59 min
